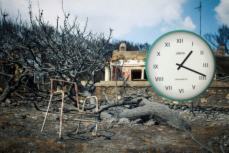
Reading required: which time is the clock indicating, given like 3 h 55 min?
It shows 1 h 19 min
